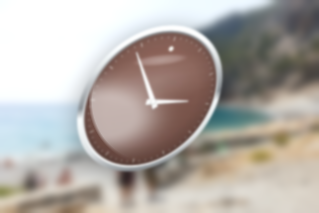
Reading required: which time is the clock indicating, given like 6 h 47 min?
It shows 2 h 54 min
